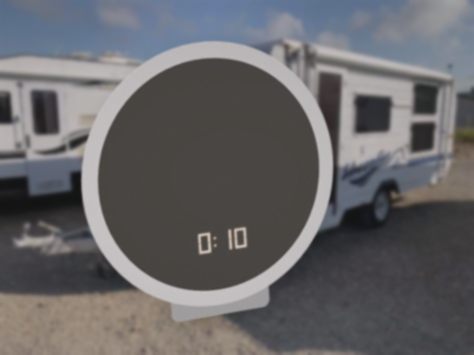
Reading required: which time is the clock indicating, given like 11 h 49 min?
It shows 0 h 10 min
